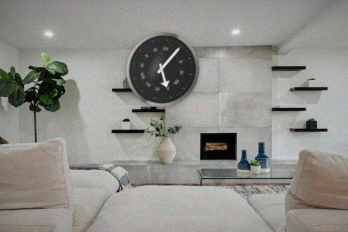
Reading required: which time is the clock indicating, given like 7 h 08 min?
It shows 5 h 05 min
